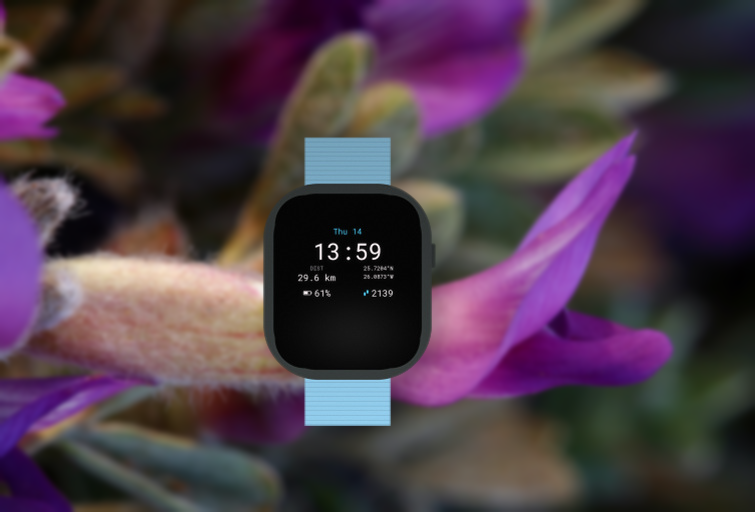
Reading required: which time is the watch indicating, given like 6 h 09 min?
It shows 13 h 59 min
